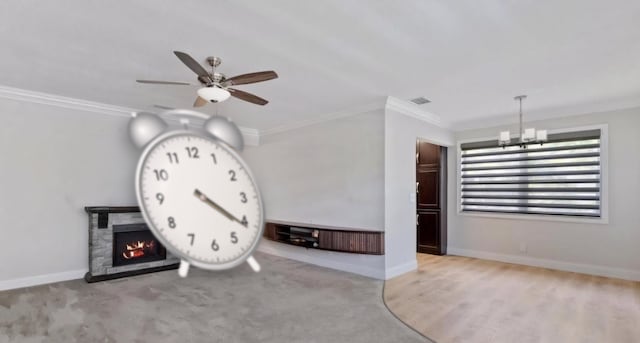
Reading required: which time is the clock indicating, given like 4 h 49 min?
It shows 4 h 21 min
